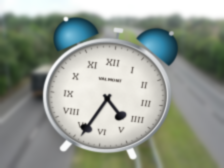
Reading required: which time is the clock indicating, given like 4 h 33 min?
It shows 4 h 34 min
